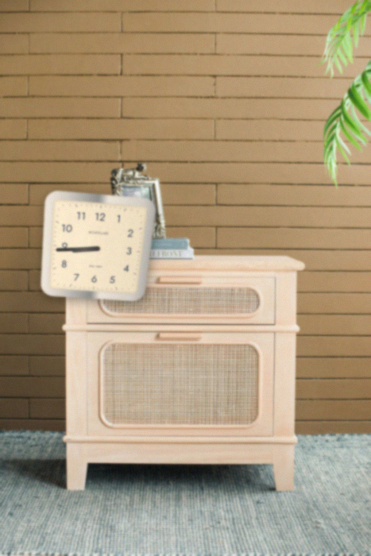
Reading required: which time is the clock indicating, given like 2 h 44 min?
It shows 8 h 44 min
